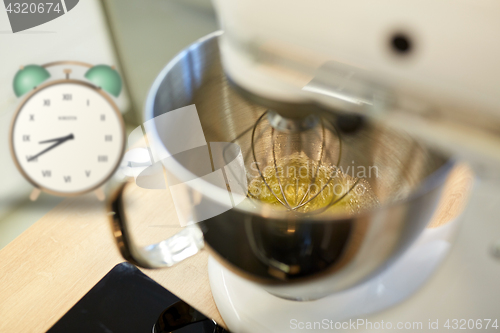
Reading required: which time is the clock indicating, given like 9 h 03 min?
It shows 8 h 40 min
